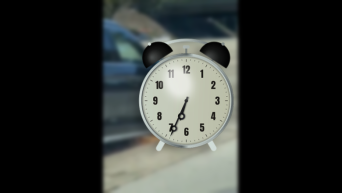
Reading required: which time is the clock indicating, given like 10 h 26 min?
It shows 6 h 34 min
